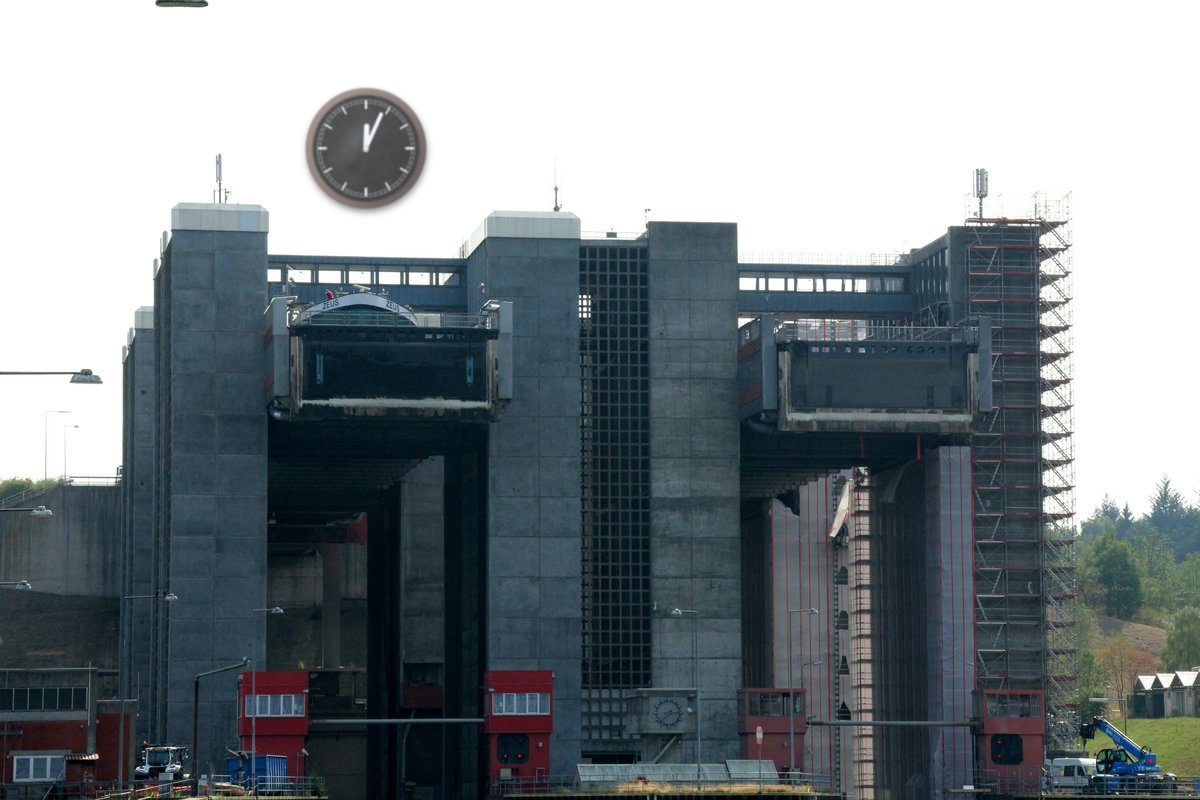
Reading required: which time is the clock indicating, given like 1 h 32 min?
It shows 12 h 04 min
